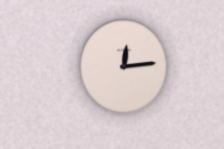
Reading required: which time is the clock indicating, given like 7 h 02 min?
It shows 12 h 14 min
